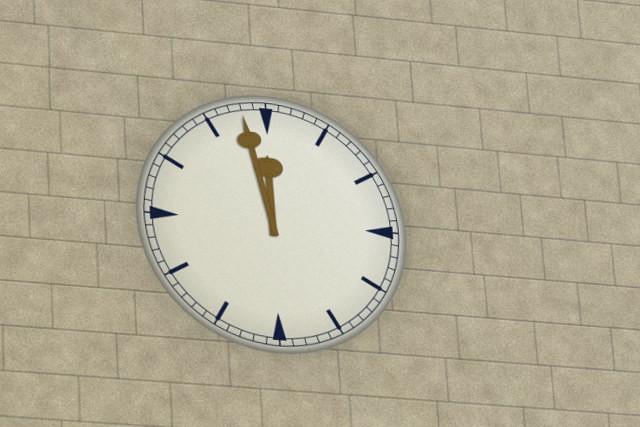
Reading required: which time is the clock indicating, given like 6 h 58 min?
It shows 11 h 58 min
